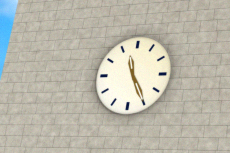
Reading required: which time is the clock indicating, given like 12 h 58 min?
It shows 11 h 25 min
